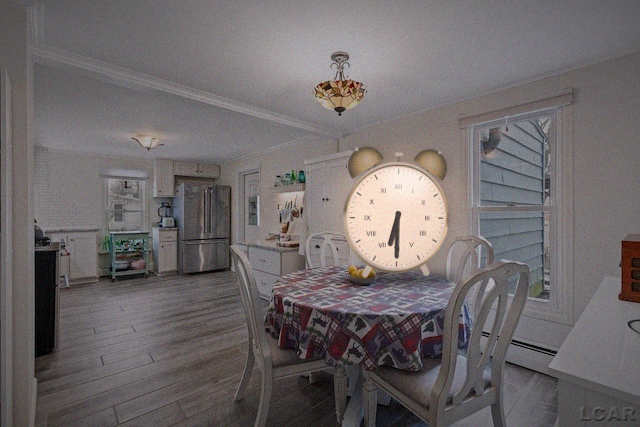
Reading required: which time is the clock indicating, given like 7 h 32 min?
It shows 6 h 30 min
